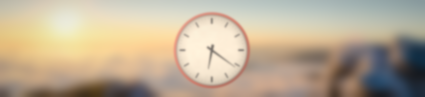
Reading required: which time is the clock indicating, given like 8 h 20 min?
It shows 6 h 21 min
